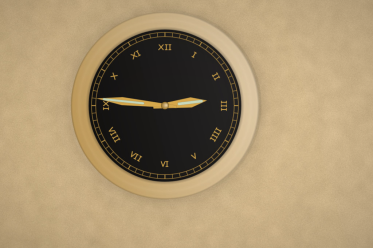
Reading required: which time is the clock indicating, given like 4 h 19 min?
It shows 2 h 46 min
